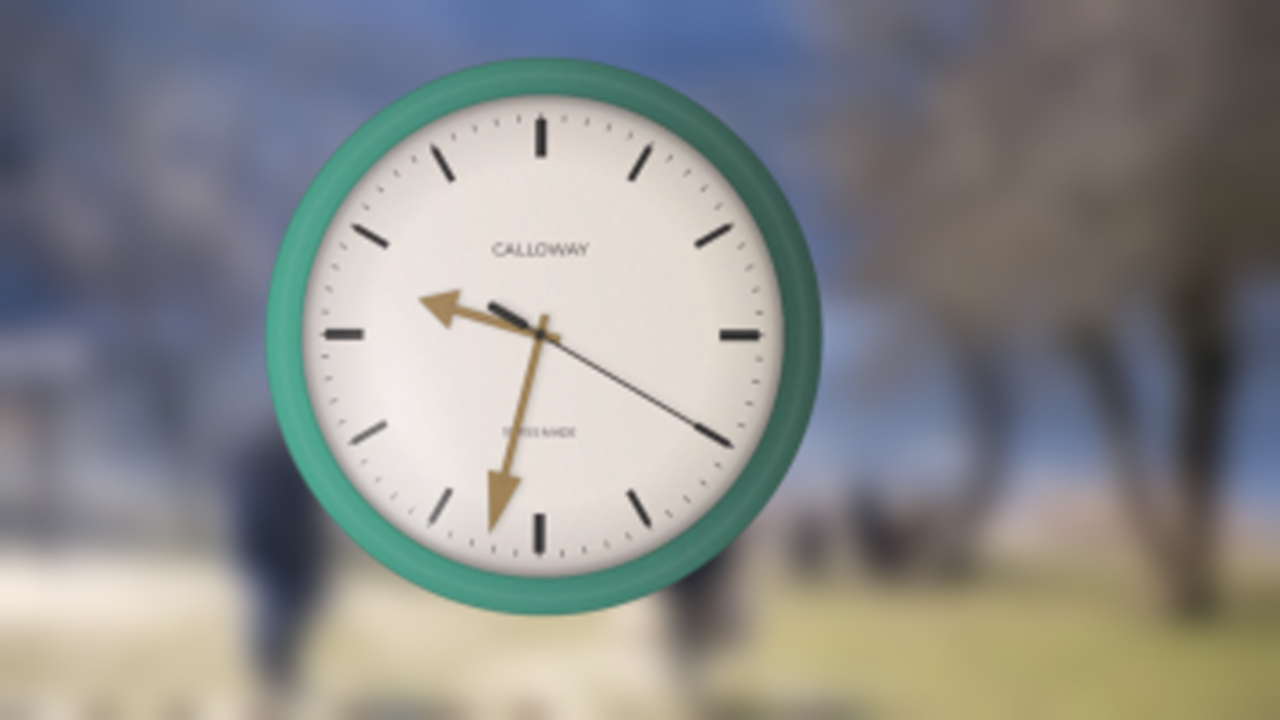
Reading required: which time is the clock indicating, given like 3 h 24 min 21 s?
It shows 9 h 32 min 20 s
